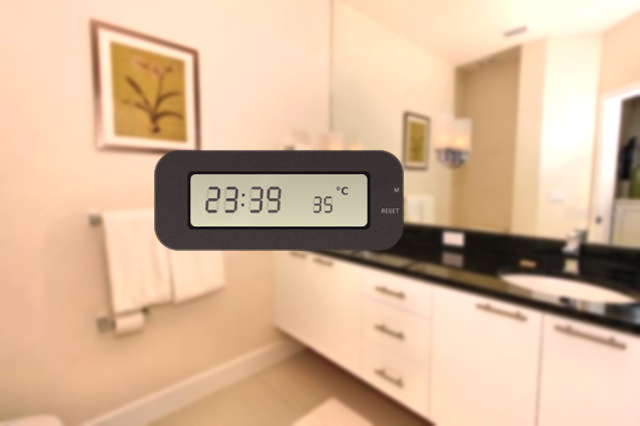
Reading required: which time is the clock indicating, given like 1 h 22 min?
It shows 23 h 39 min
